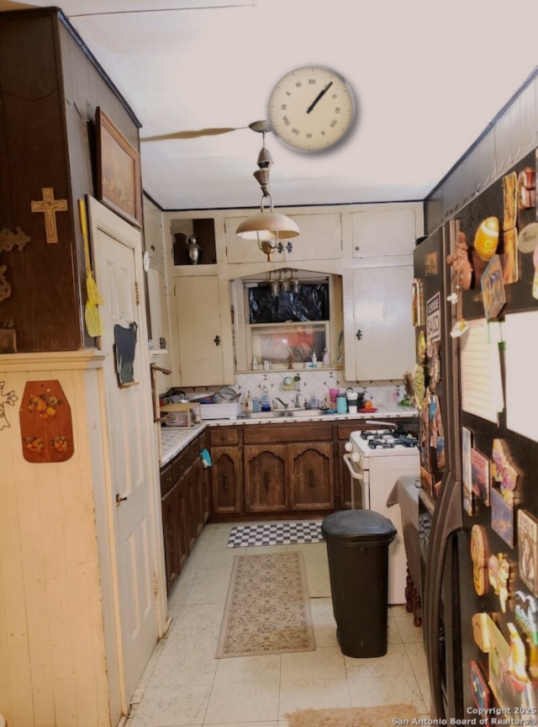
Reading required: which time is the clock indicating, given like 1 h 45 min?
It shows 1 h 06 min
